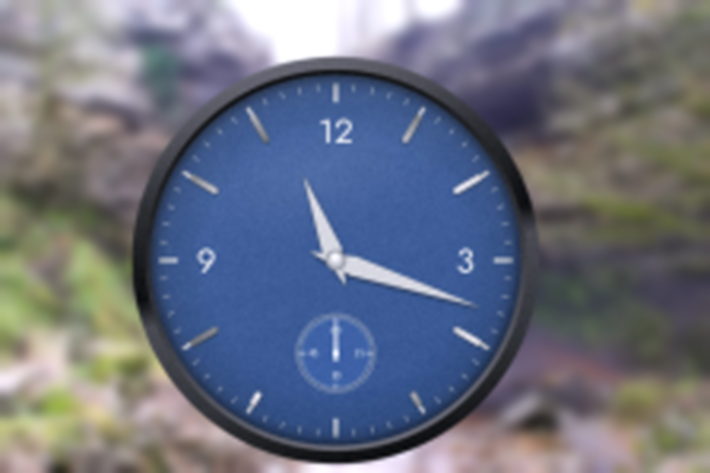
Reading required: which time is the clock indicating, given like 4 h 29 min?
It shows 11 h 18 min
